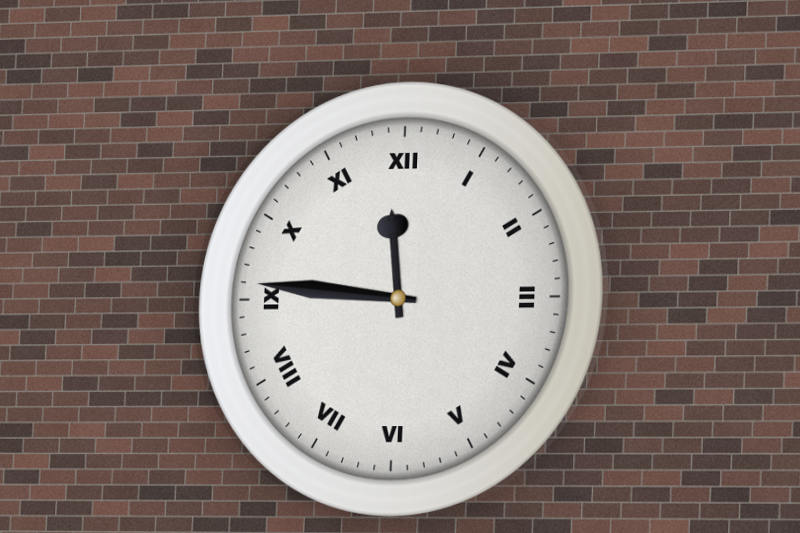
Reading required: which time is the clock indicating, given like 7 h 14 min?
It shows 11 h 46 min
